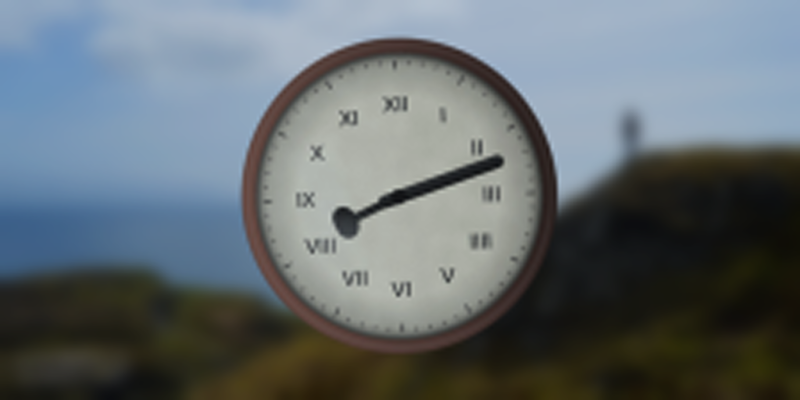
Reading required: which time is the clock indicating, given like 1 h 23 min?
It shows 8 h 12 min
